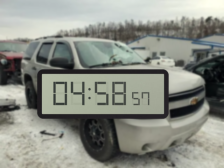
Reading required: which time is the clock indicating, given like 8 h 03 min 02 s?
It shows 4 h 58 min 57 s
